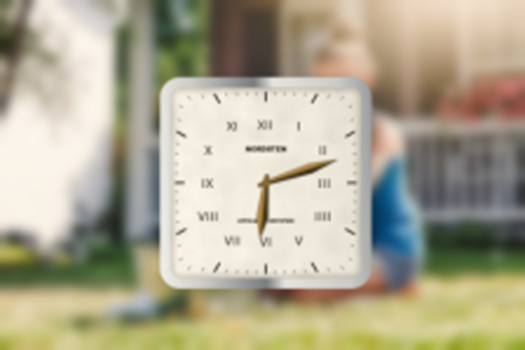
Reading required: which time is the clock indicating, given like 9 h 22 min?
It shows 6 h 12 min
